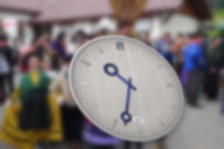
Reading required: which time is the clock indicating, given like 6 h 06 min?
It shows 10 h 33 min
